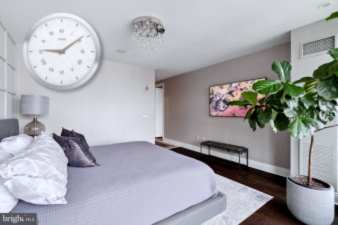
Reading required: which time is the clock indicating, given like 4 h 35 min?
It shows 9 h 09 min
